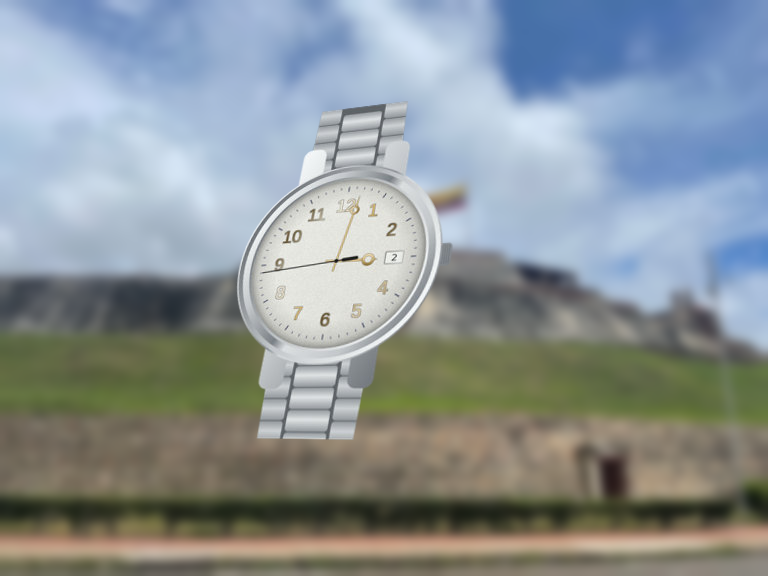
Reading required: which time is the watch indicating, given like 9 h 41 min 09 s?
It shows 3 h 01 min 44 s
